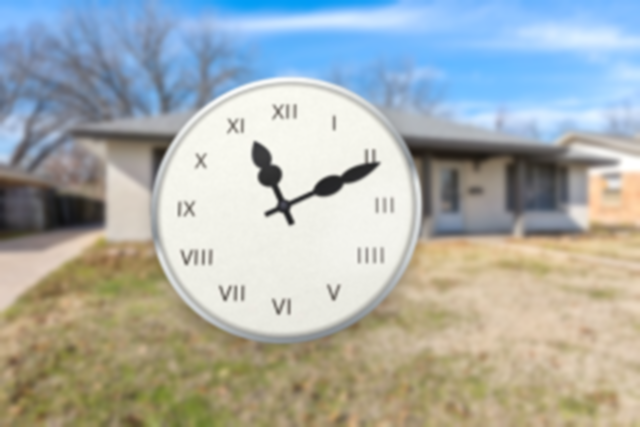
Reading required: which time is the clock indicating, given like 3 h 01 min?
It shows 11 h 11 min
